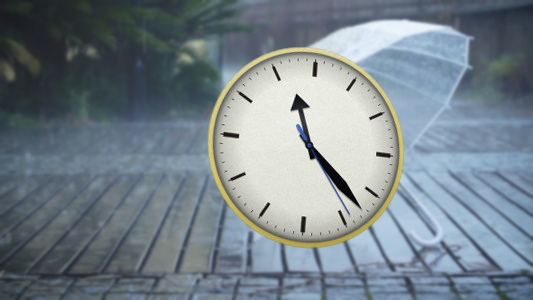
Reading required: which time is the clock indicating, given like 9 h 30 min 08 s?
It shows 11 h 22 min 24 s
